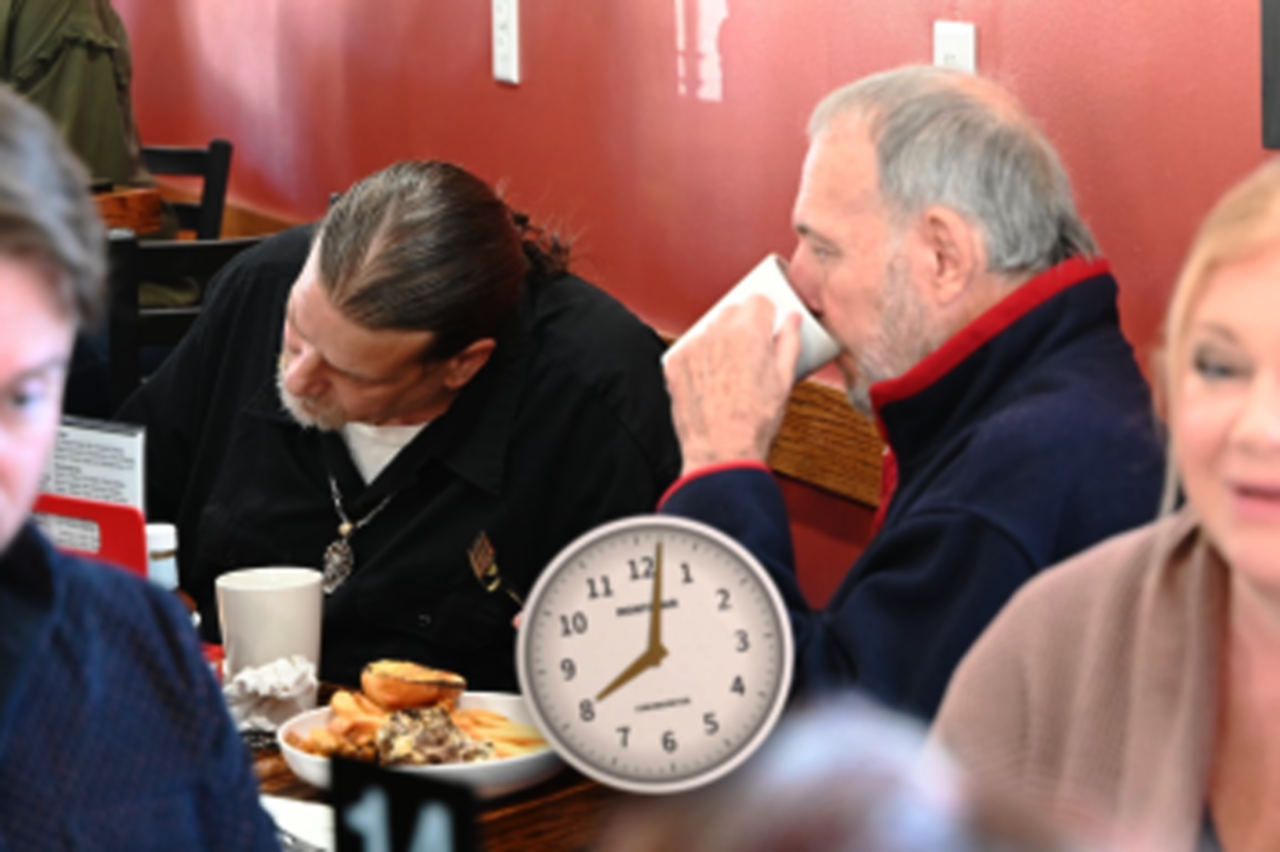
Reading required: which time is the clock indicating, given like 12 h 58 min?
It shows 8 h 02 min
